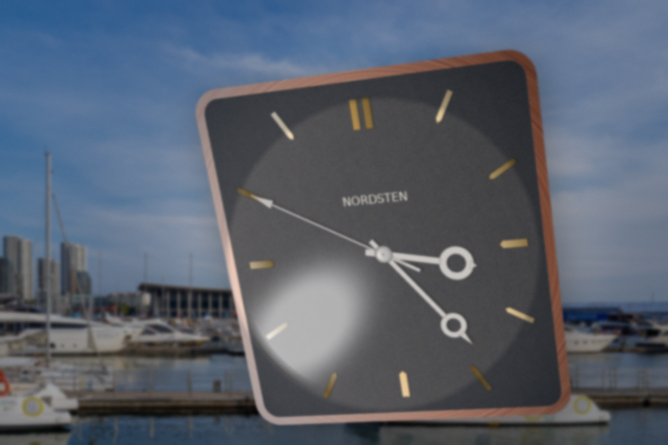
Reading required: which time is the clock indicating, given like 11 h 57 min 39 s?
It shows 3 h 23 min 50 s
